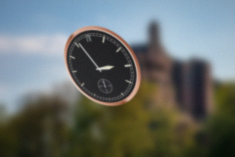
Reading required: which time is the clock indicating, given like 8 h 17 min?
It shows 2 h 56 min
